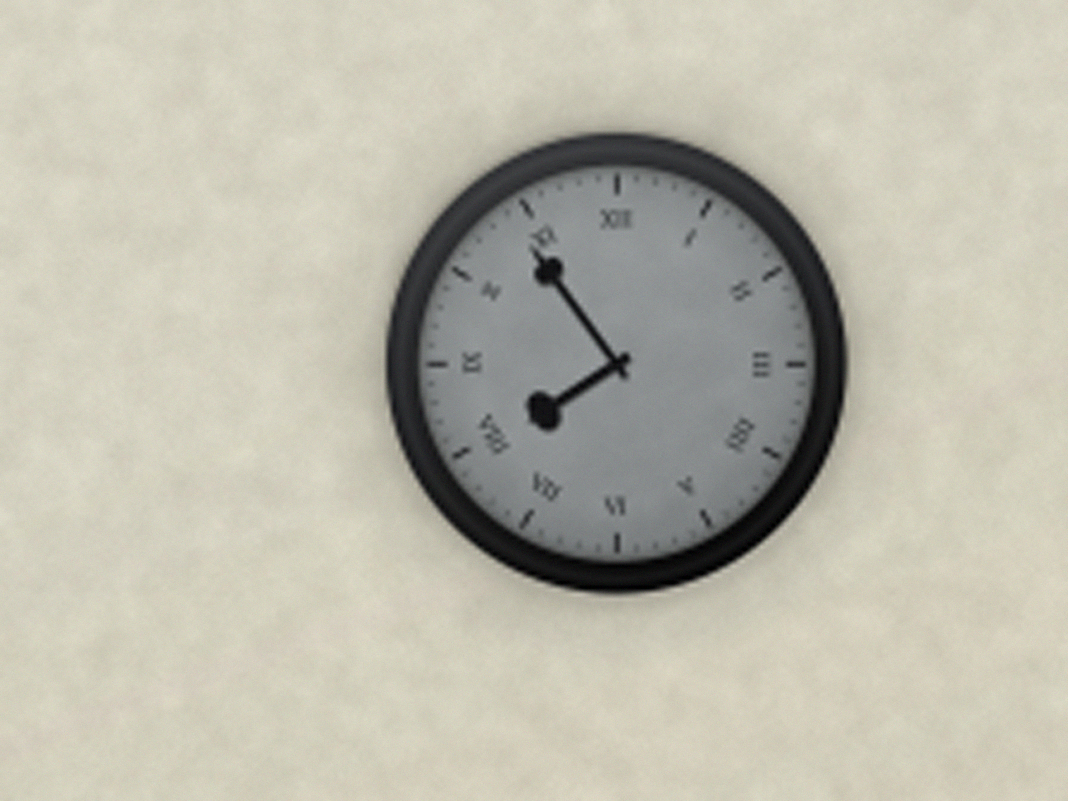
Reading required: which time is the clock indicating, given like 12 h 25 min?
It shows 7 h 54 min
